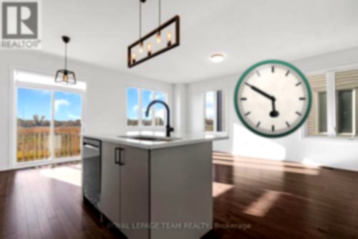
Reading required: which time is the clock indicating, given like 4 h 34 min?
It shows 5 h 50 min
